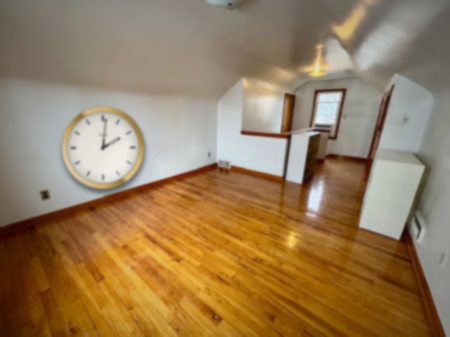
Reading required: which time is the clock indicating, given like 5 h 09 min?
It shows 2 h 01 min
